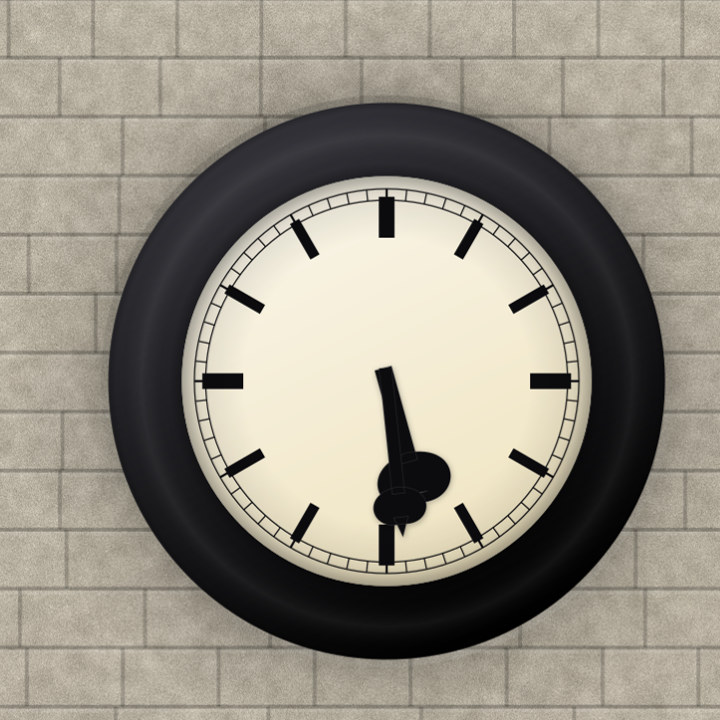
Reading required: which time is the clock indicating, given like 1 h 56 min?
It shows 5 h 29 min
